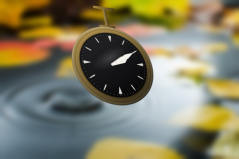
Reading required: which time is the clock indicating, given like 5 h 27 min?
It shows 2 h 10 min
